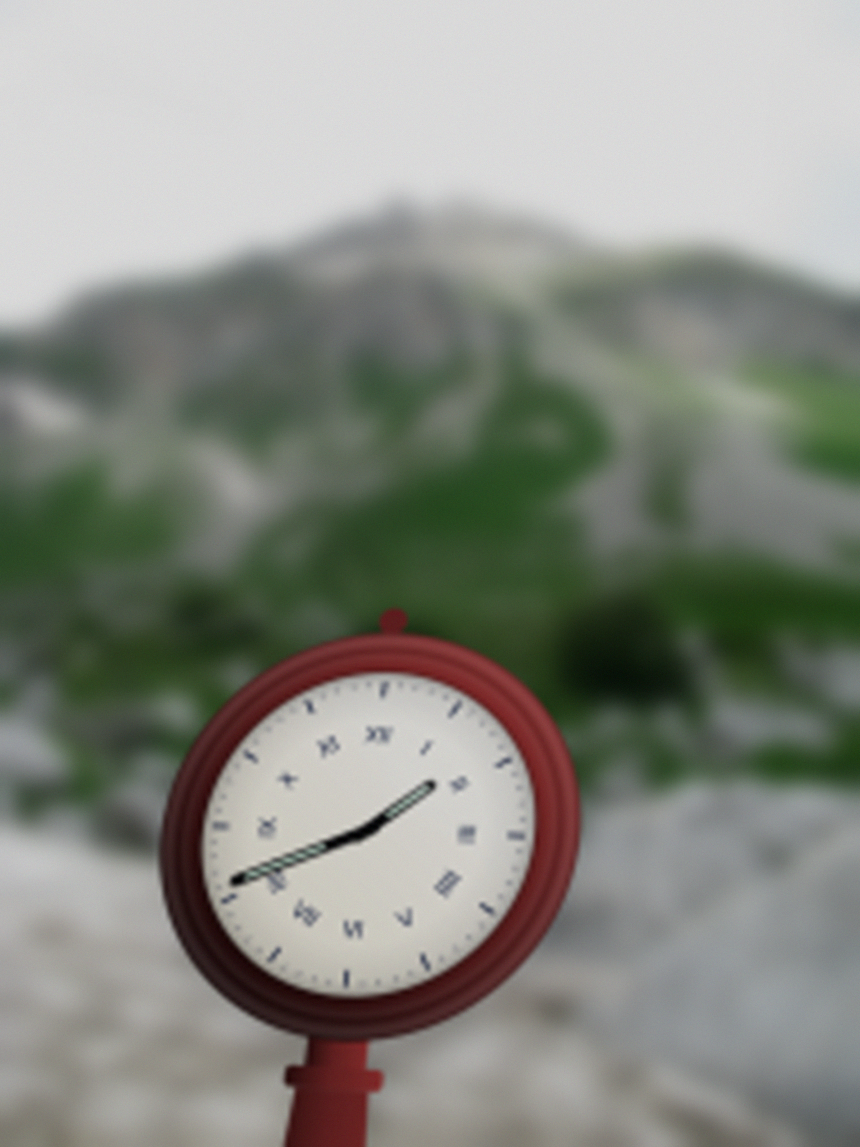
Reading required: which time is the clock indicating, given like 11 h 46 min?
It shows 1 h 41 min
